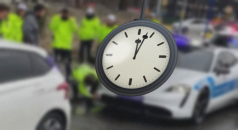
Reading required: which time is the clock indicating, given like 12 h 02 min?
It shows 12 h 03 min
